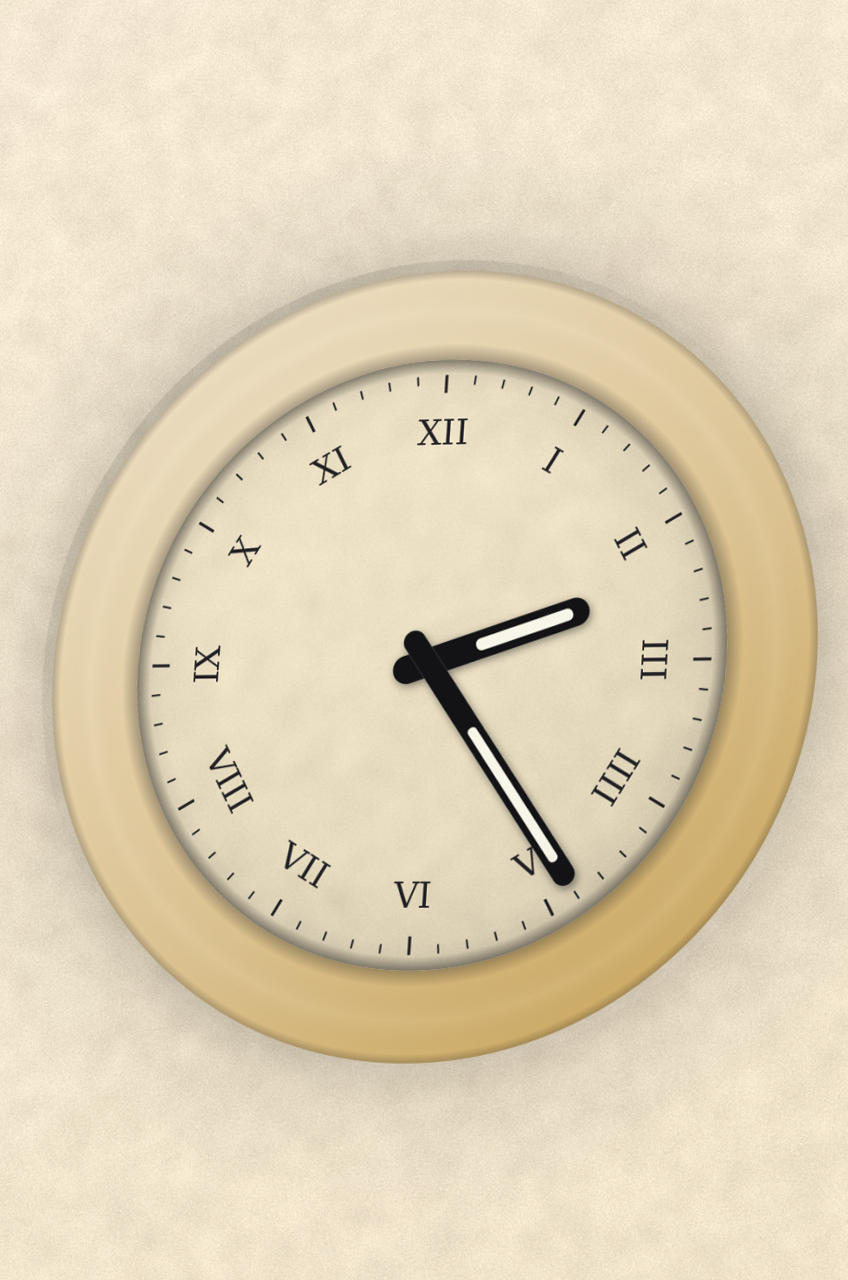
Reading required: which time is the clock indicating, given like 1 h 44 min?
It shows 2 h 24 min
